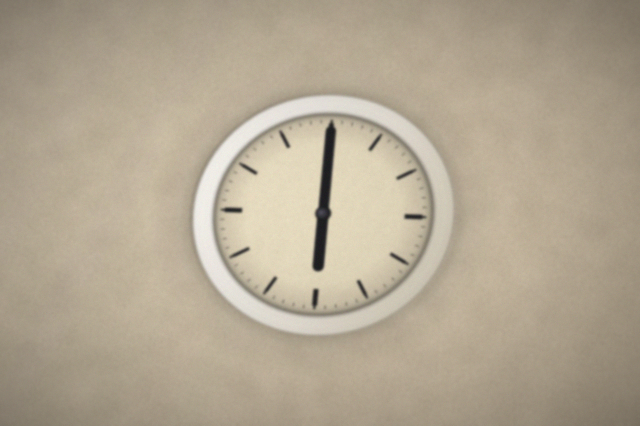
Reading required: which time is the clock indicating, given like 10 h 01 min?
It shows 6 h 00 min
